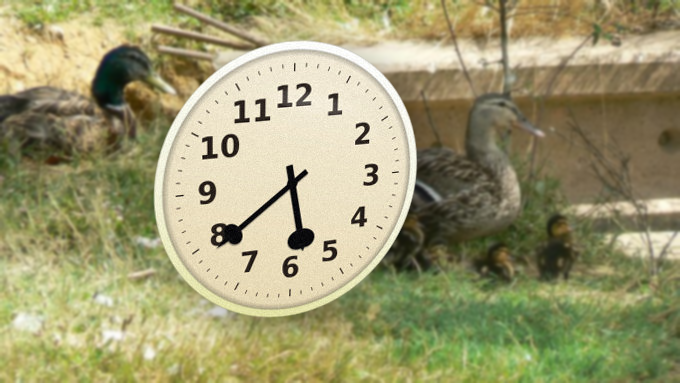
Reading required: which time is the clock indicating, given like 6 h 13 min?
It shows 5 h 39 min
